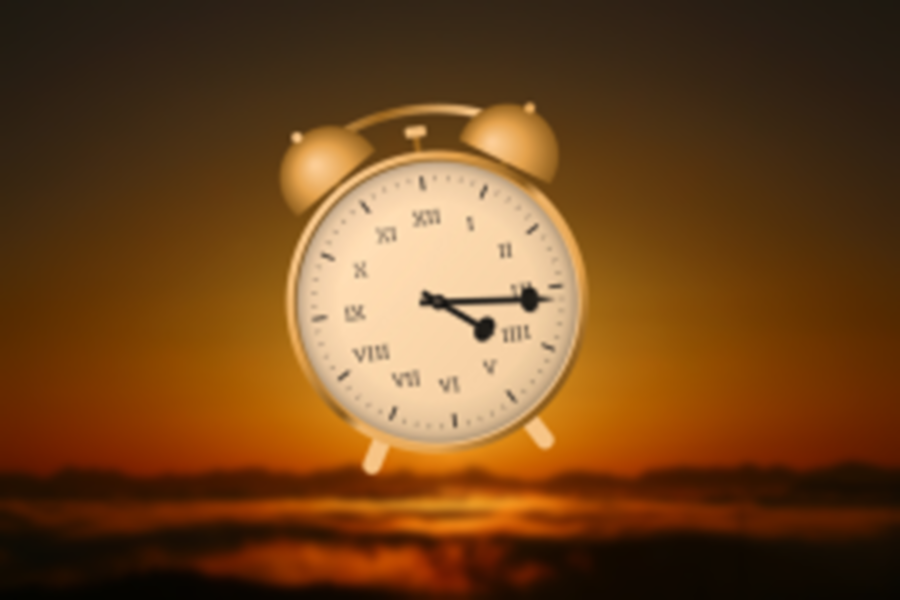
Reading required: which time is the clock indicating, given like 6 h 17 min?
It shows 4 h 16 min
